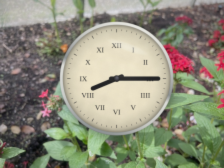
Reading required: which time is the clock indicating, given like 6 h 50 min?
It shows 8 h 15 min
